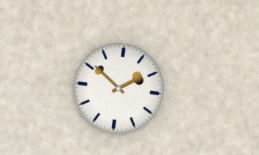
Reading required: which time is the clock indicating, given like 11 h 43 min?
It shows 1 h 51 min
